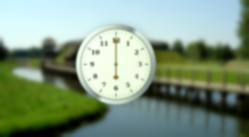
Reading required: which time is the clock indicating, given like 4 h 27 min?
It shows 6 h 00 min
